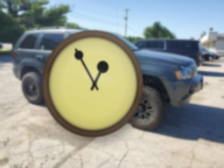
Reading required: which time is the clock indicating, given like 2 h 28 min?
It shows 12 h 55 min
